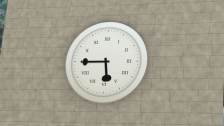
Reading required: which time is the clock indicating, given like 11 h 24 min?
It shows 5 h 45 min
